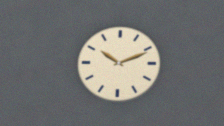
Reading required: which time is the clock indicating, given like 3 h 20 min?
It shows 10 h 11 min
